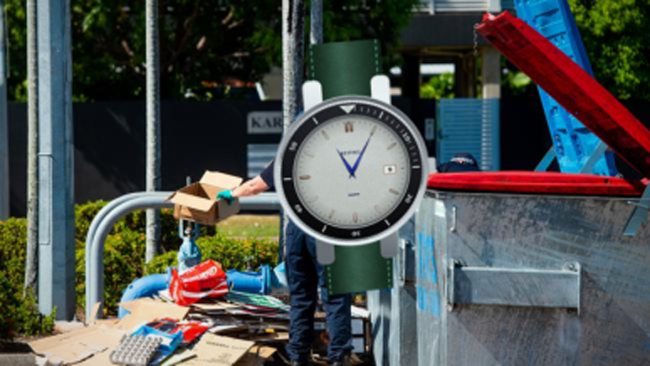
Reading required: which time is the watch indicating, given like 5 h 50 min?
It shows 11 h 05 min
